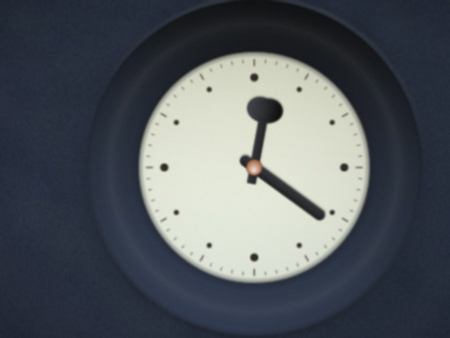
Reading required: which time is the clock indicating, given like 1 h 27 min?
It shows 12 h 21 min
